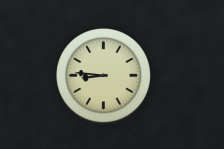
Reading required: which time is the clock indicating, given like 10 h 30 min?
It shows 8 h 46 min
